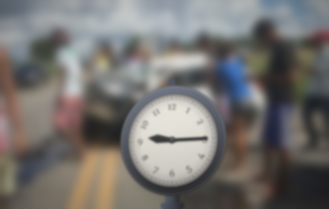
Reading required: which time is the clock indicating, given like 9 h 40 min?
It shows 9 h 15 min
